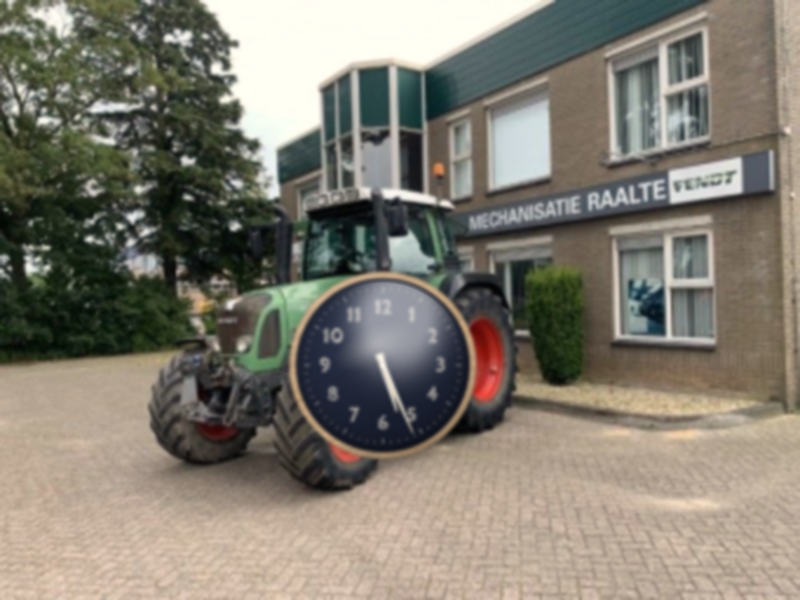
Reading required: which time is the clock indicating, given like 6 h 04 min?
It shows 5 h 26 min
